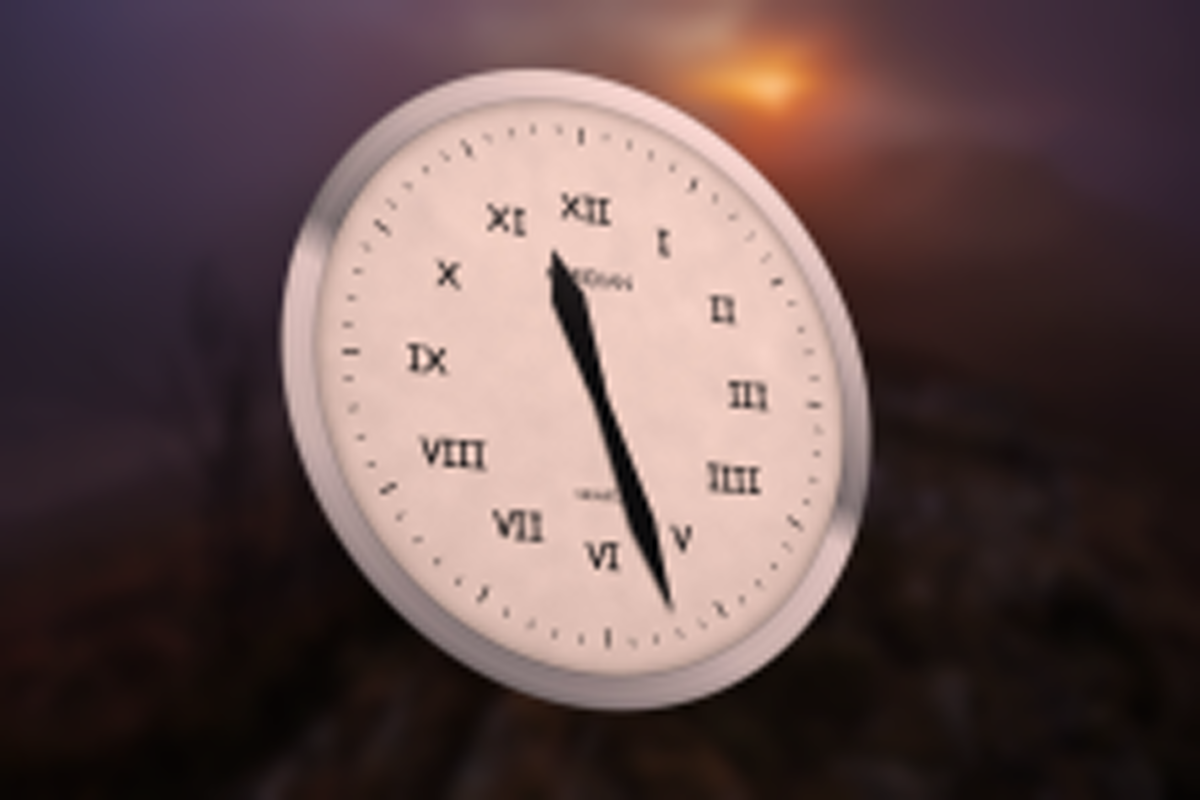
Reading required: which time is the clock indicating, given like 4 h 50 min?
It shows 11 h 27 min
